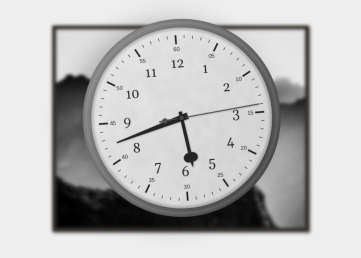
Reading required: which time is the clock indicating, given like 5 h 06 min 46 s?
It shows 5 h 42 min 14 s
